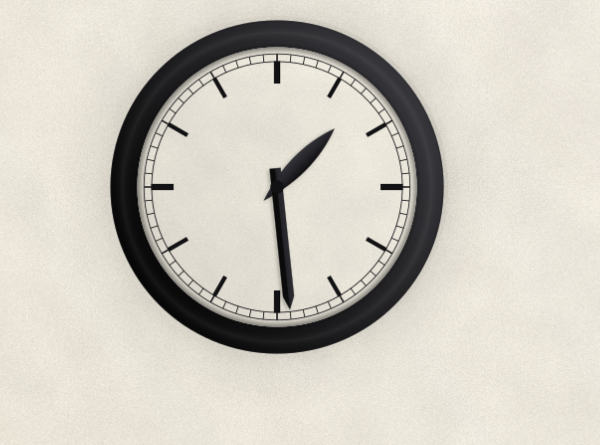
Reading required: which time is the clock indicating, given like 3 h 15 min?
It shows 1 h 29 min
